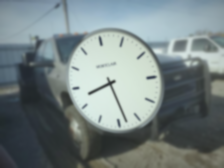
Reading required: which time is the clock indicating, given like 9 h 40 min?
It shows 8 h 28 min
